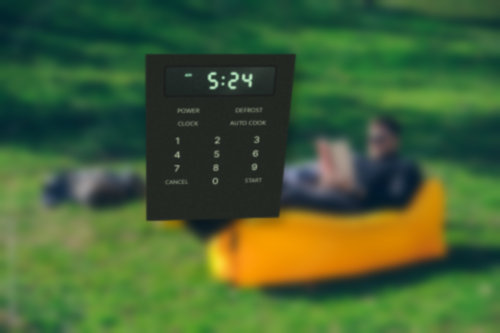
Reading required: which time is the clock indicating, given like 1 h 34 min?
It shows 5 h 24 min
